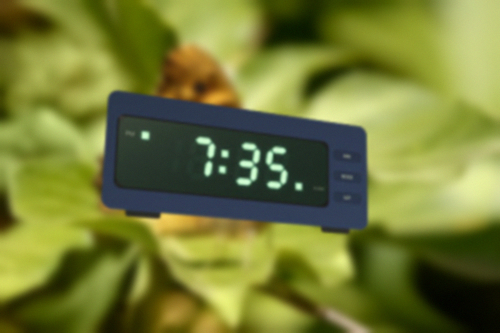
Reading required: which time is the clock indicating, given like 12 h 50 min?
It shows 7 h 35 min
